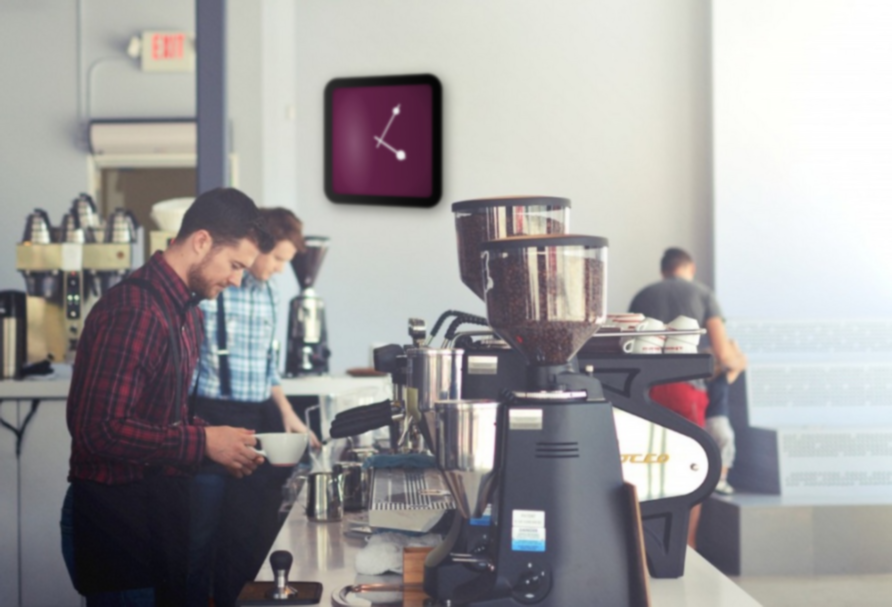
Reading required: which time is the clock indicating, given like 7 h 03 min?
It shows 4 h 05 min
